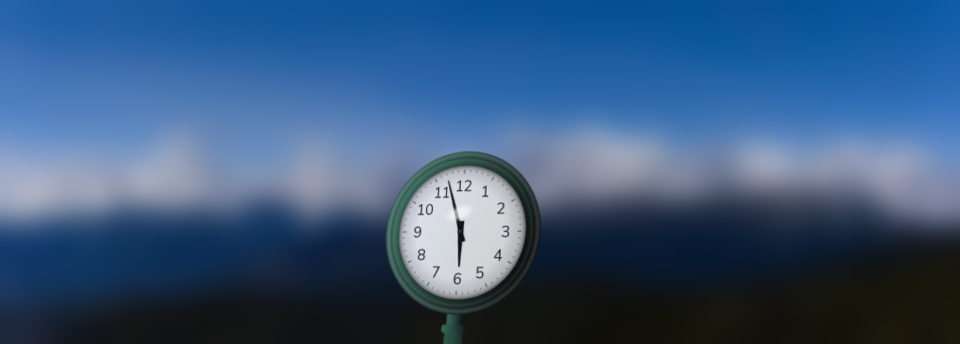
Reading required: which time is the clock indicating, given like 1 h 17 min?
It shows 5 h 57 min
